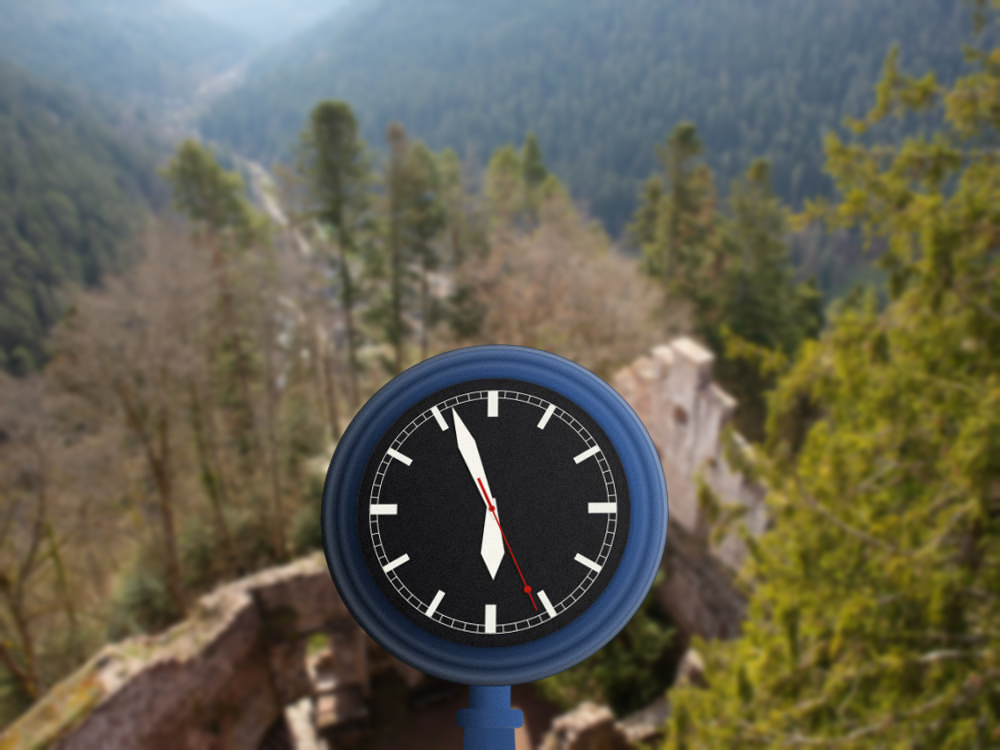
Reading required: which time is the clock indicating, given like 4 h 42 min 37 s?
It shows 5 h 56 min 26 s
